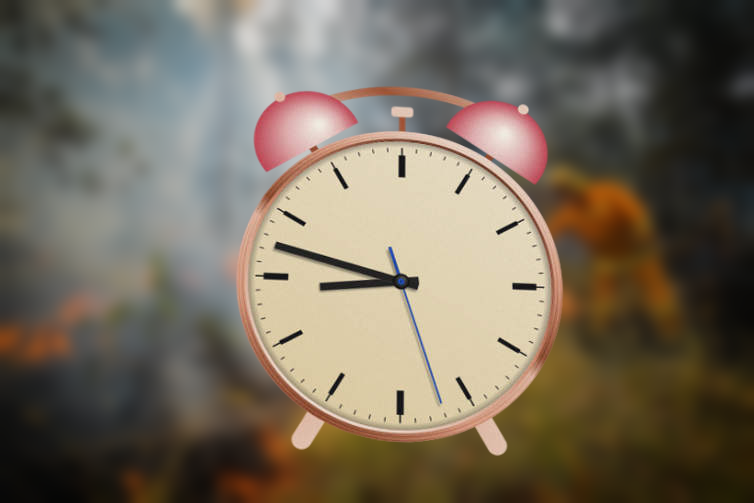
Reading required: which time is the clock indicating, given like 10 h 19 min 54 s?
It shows 8 h 47 min 27 s
